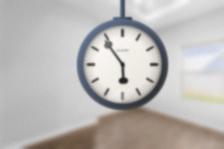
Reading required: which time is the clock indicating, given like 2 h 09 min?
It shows 5 h 54 min
